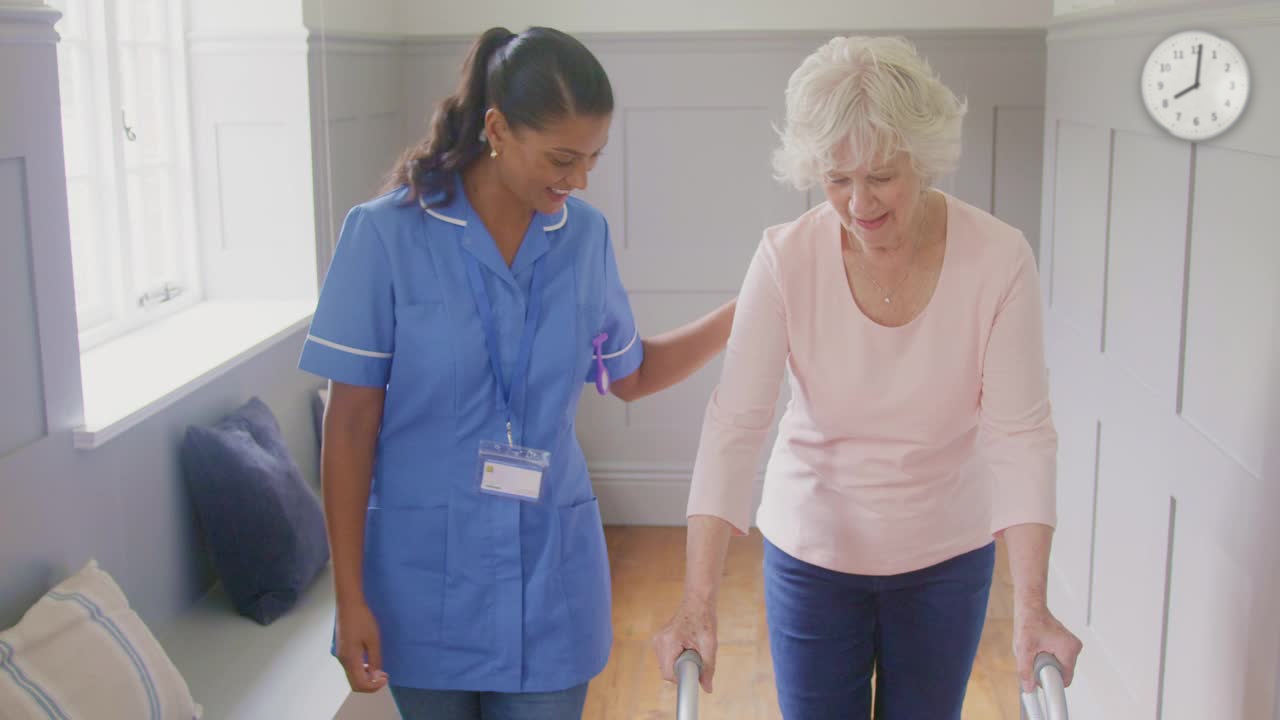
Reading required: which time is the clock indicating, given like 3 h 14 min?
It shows 8 h 01 min
